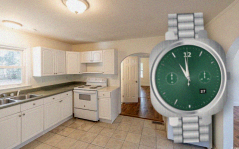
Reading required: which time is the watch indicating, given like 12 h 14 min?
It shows 10 h 59 min
